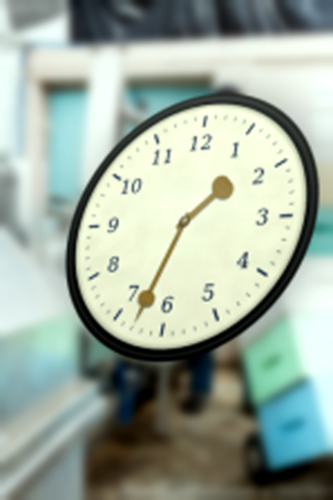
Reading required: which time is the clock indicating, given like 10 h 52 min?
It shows 1 h 33 min
